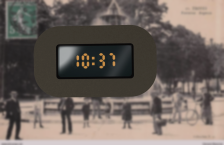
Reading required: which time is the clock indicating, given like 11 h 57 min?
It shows 10 h 37 min
